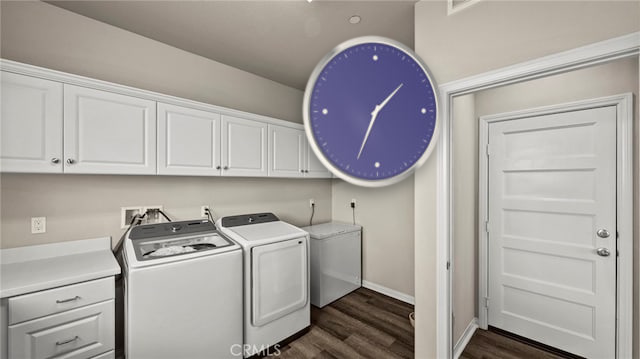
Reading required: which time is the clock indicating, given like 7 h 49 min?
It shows 1 h 34 min
